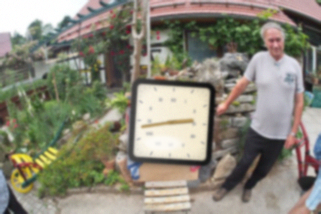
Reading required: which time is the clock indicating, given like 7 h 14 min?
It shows 2 h 43 min
